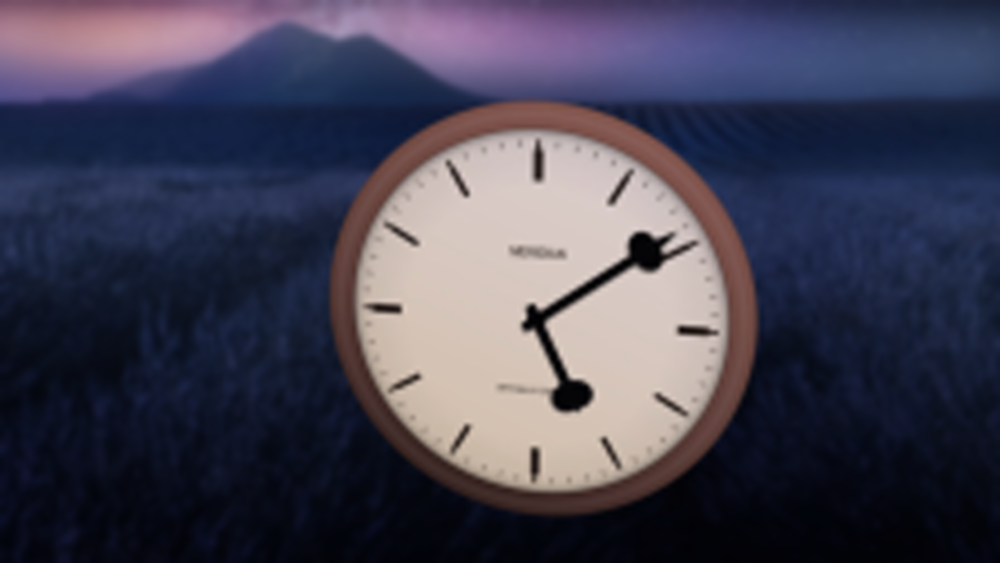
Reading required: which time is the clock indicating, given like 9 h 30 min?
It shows 5 h 09 min
